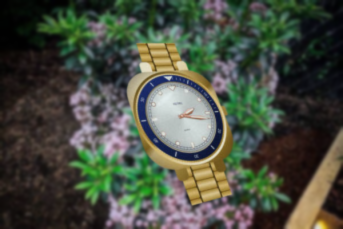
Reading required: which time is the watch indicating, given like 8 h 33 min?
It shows 2 h 17 min
